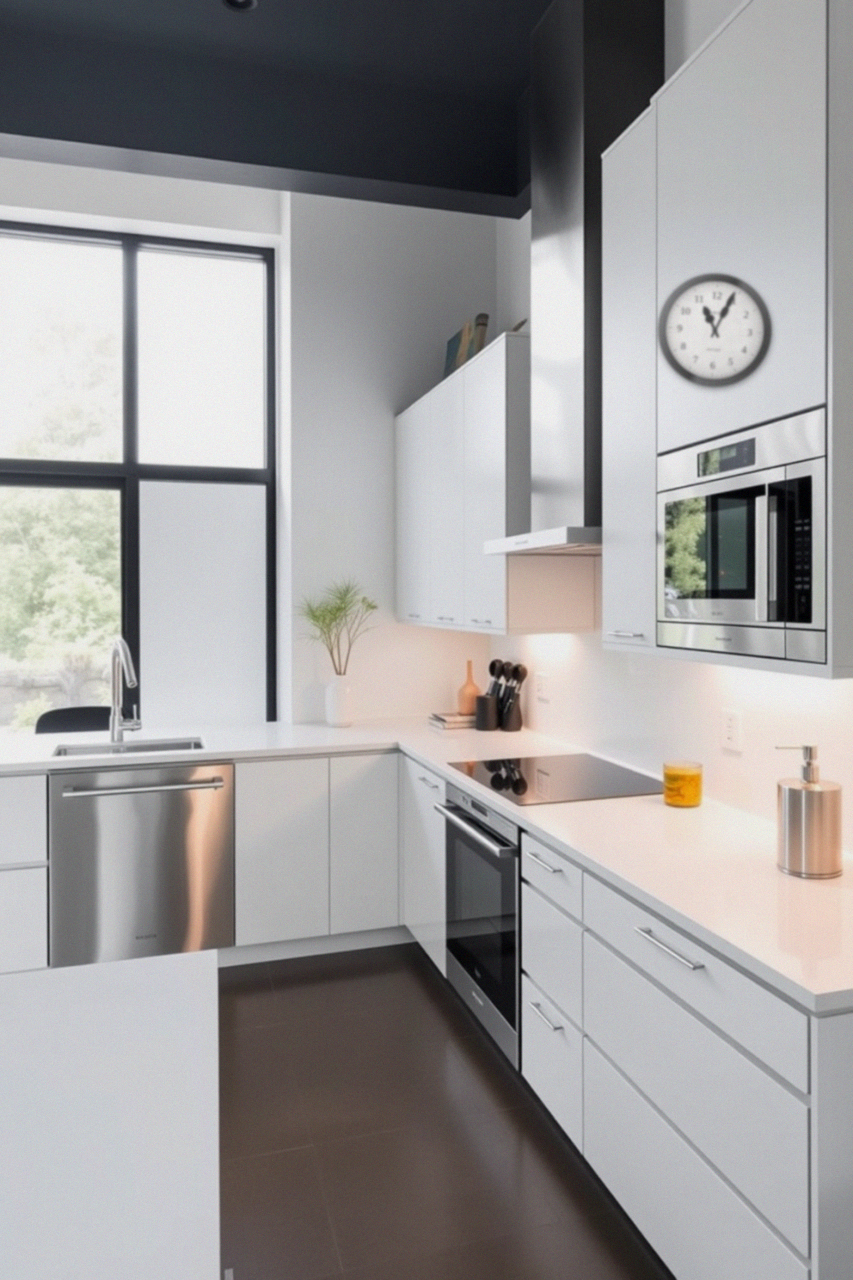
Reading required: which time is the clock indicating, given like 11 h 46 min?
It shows 11 h 04 min
